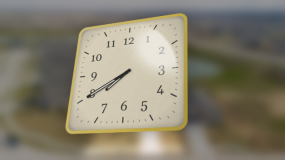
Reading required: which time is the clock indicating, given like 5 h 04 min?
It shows 7 h 40 min
